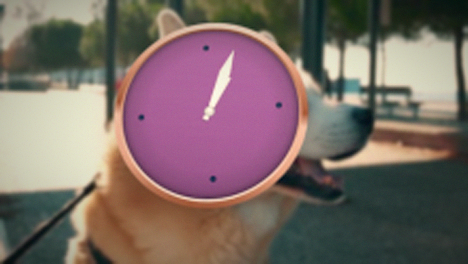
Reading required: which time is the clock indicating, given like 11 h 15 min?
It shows 1 h 04 min
